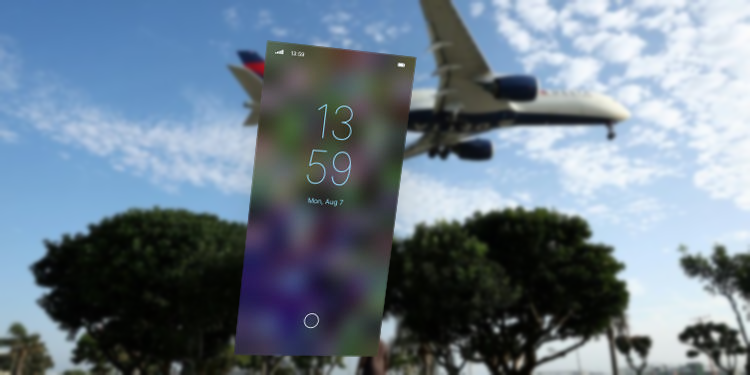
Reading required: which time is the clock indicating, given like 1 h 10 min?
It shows 13 h 59 min
